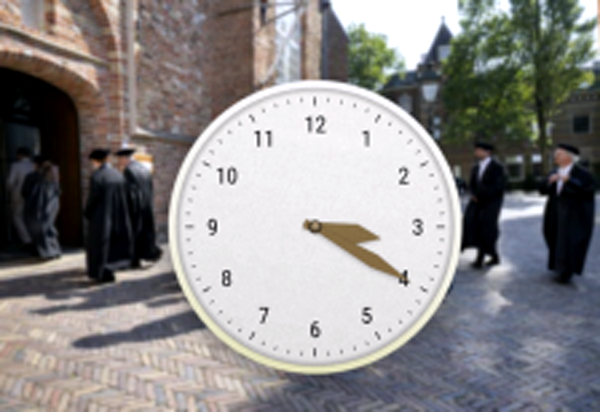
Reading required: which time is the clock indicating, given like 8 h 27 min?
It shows 3 h 20 min
